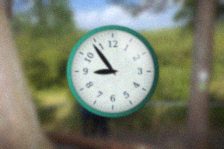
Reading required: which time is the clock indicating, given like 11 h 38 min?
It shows 8 h 54 min
